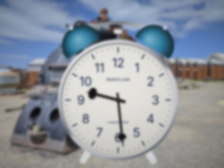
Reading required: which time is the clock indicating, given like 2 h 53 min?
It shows 9 h 29 min
